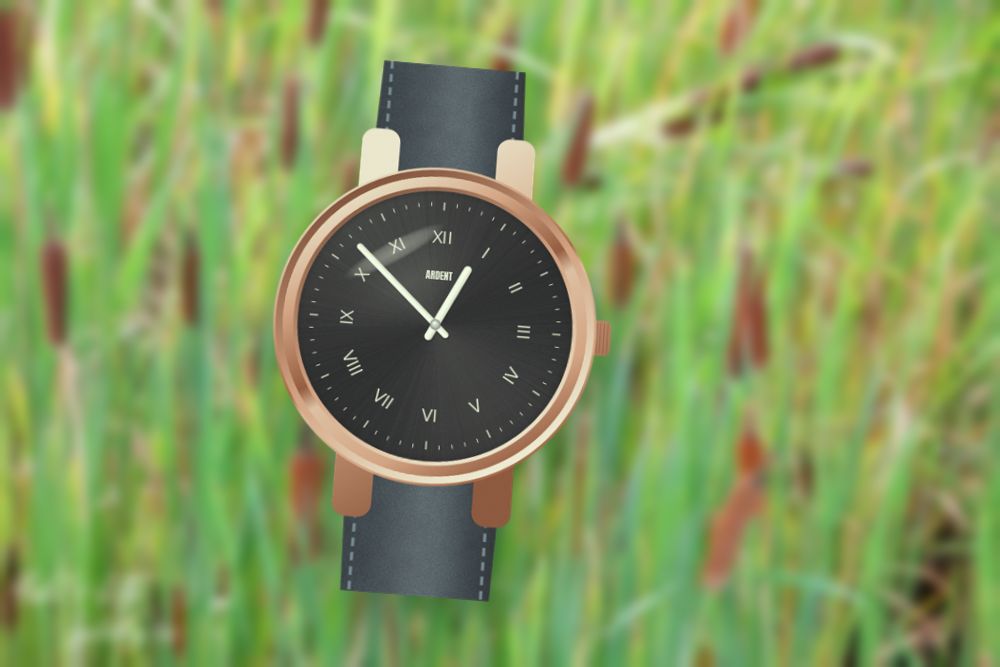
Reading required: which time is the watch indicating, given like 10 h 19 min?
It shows 12 h 52 min
